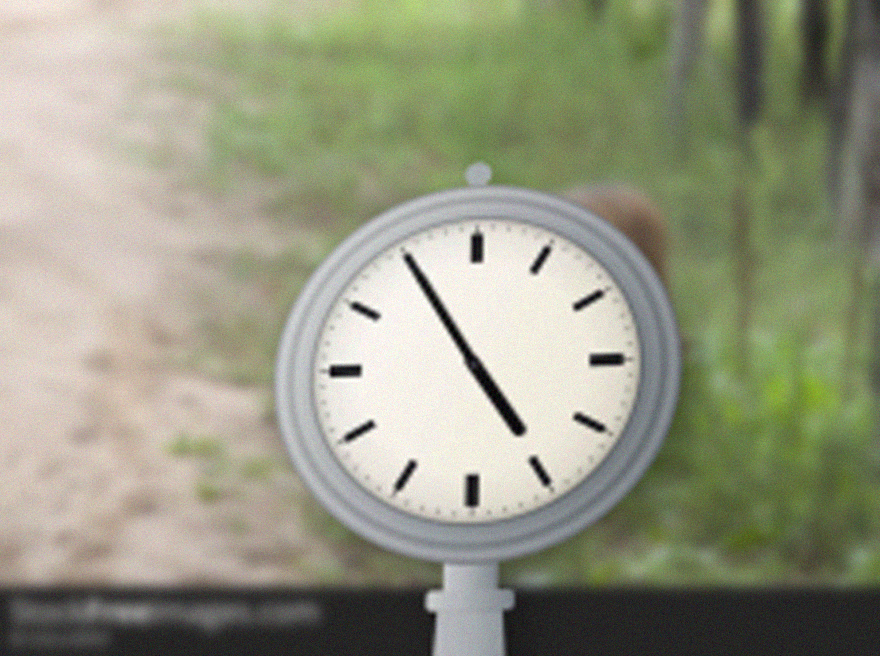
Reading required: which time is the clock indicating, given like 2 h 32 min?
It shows 4 h 55 min
